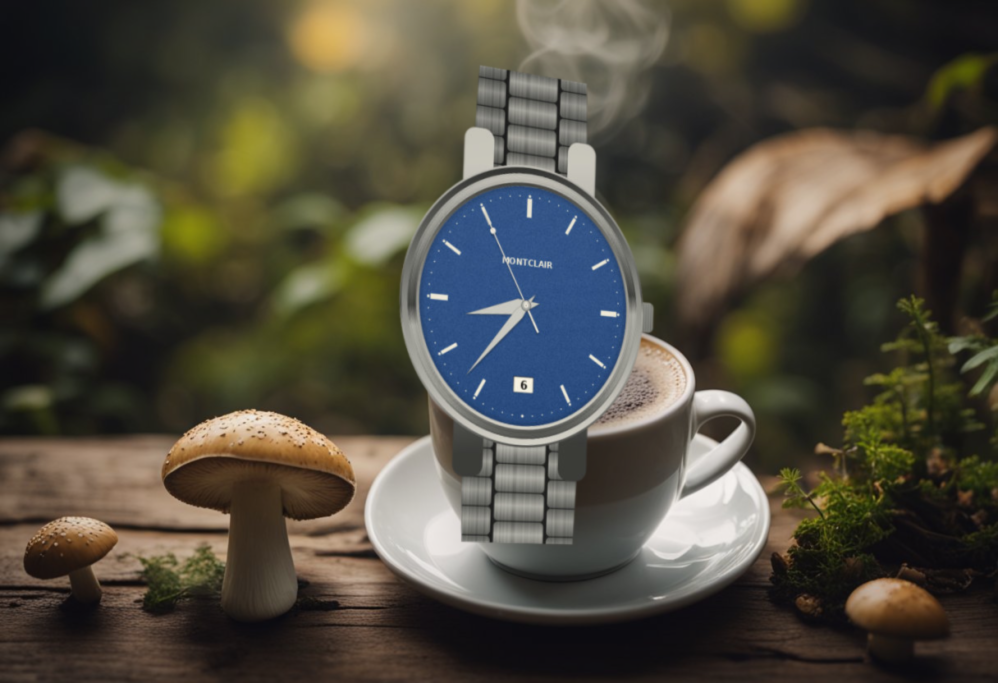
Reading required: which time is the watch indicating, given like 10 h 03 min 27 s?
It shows 8 h 36 min 55 s
